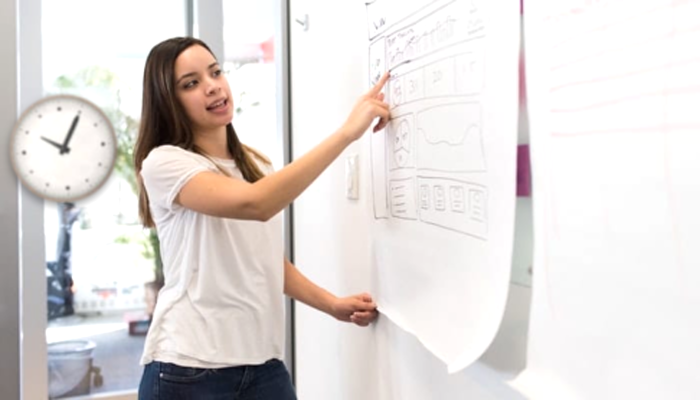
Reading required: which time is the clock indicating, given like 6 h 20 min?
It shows 10 h 05 min
